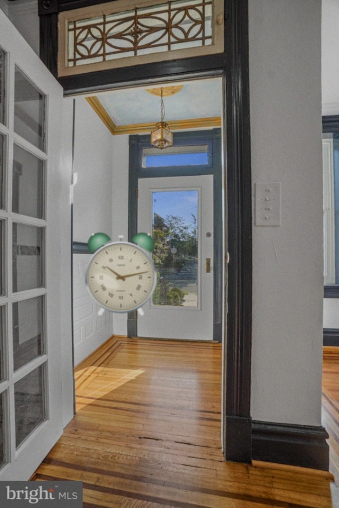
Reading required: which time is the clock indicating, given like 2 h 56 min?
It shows 10 h 13 min
